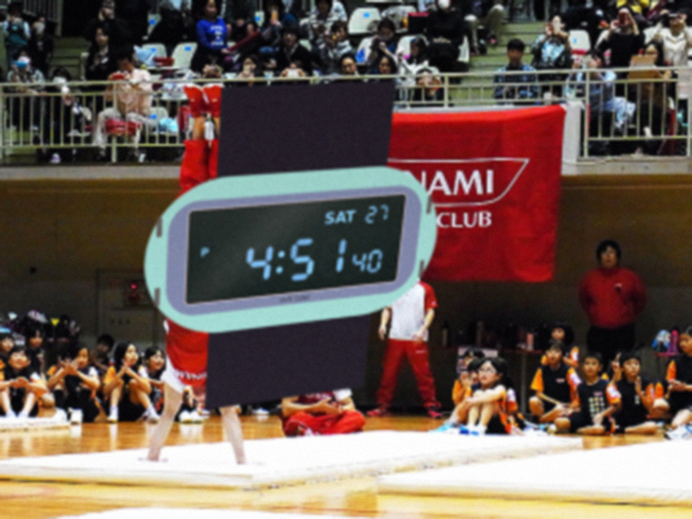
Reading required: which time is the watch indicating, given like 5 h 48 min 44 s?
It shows 4 h 51 min 40 s
